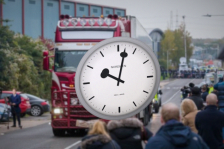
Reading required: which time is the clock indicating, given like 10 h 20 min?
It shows 10 h 02 min
